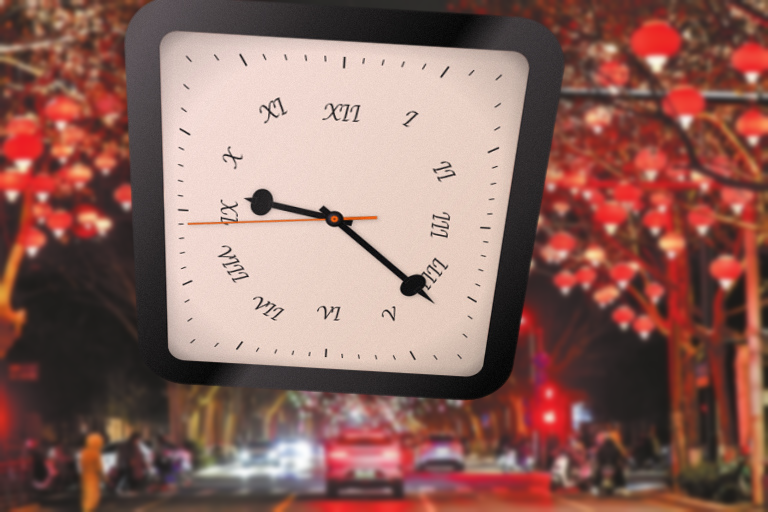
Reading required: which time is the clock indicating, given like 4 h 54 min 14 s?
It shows 9 h 21 min 44 s
